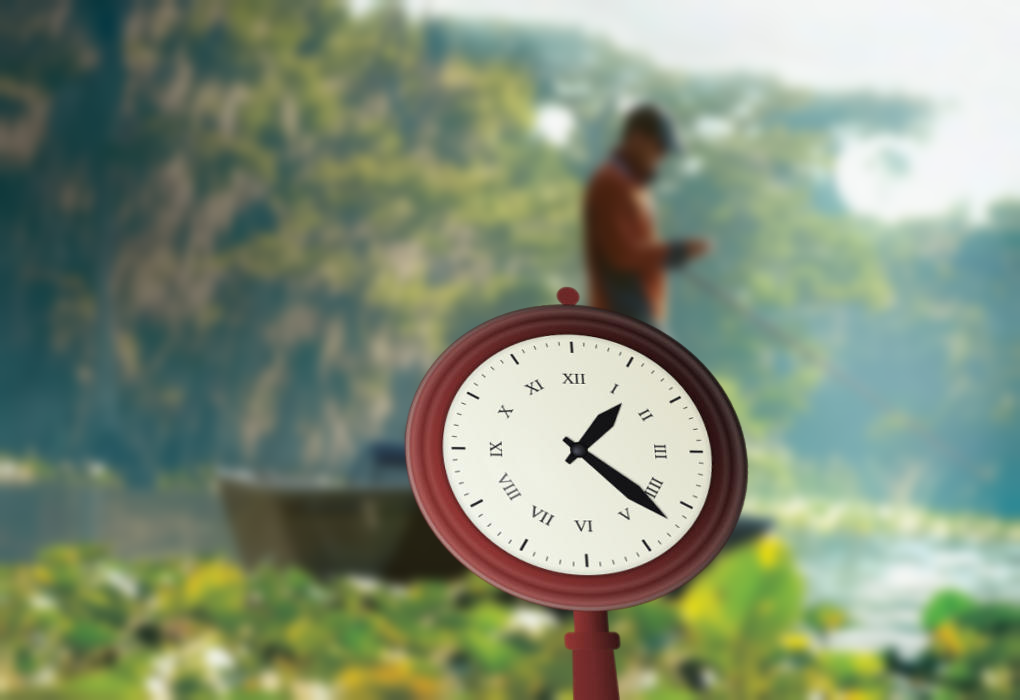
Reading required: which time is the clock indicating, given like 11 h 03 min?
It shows 1 h 22 min
